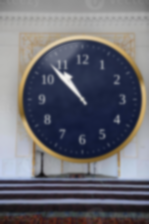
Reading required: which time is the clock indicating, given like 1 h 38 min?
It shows 10 h 53 min
